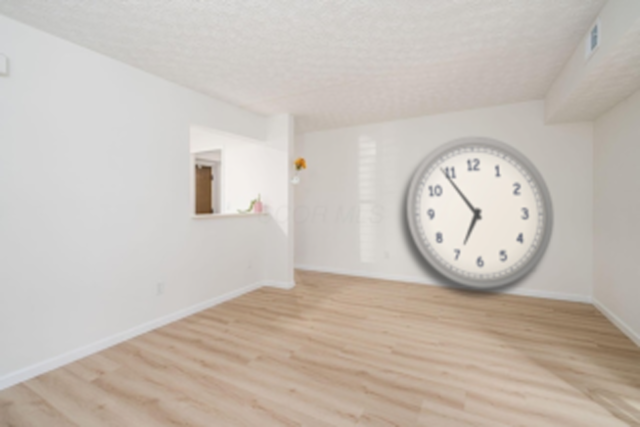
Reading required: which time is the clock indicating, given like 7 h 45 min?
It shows 6 h 54 min
